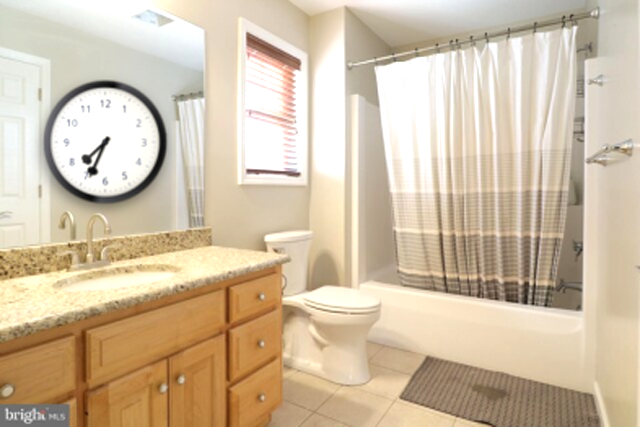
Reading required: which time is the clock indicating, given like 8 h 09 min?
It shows 7 h 34 min
